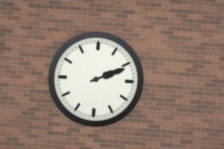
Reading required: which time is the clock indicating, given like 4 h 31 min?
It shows 2 h 11 min
